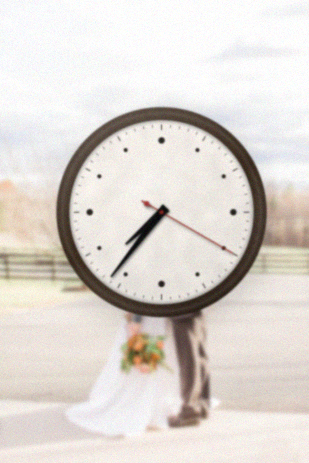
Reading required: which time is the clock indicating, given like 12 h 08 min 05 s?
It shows 7 h 36 min 20 s
